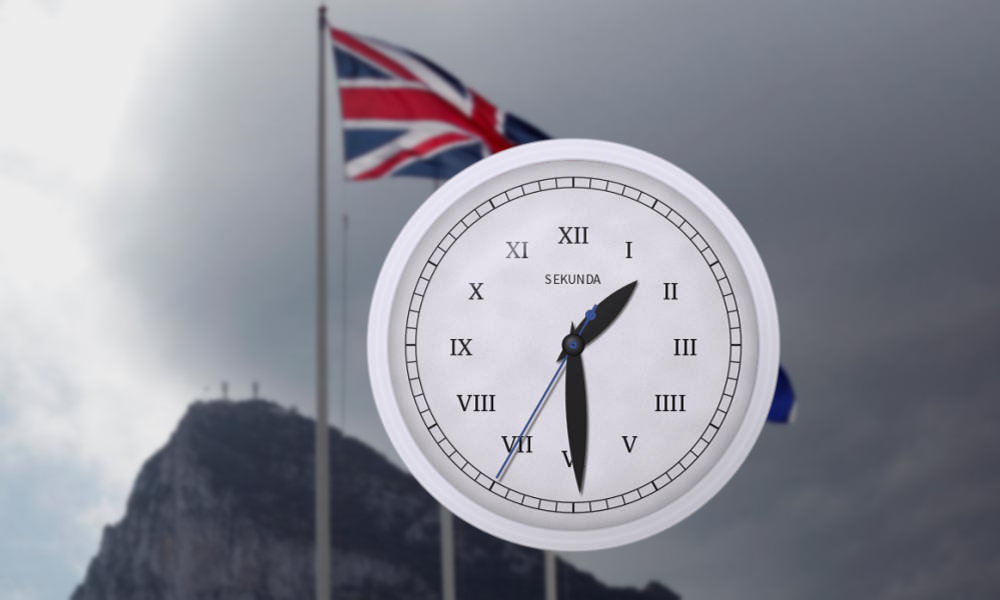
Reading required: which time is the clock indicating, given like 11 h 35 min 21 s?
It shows 1 h 29 min 35 s
